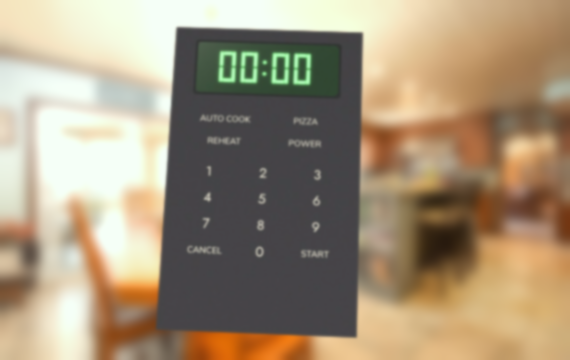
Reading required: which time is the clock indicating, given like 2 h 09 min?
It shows 0 h 00 min
